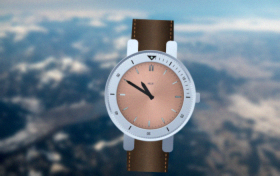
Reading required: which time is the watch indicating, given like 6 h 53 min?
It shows 10 h 50 min
